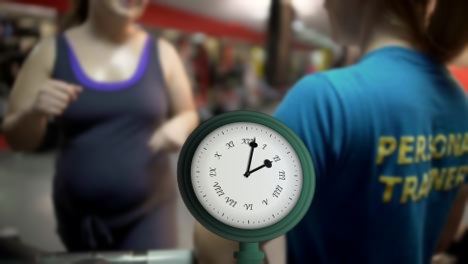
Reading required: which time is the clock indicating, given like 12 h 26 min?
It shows 2 h 02 min
